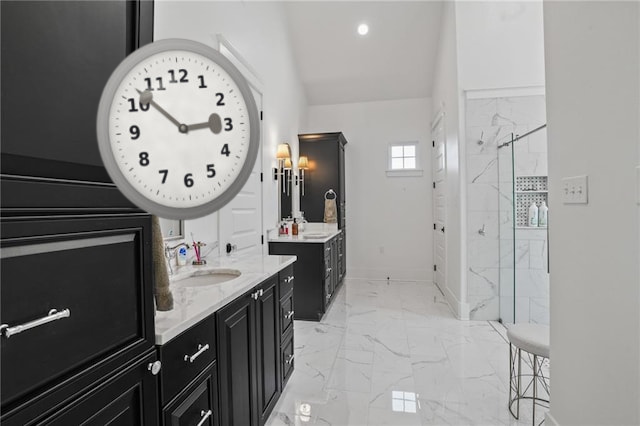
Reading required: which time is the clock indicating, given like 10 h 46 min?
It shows 2 h 52 min
